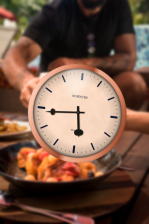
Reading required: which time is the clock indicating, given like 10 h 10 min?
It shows 5 h 44 min
